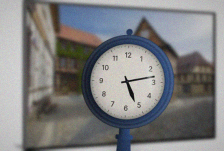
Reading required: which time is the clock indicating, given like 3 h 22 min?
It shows 5 h 13 min
